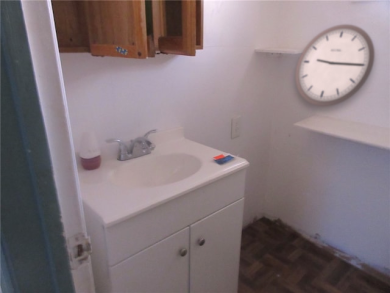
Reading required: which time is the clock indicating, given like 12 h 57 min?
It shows 9 h 15 min
